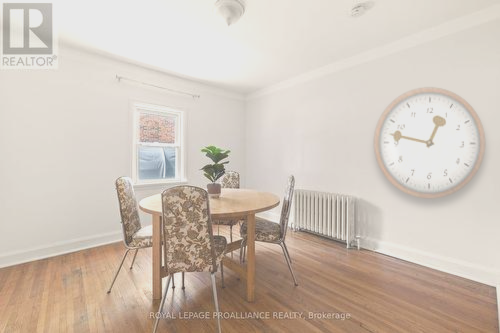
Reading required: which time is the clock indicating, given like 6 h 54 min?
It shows 12 h 47 min
